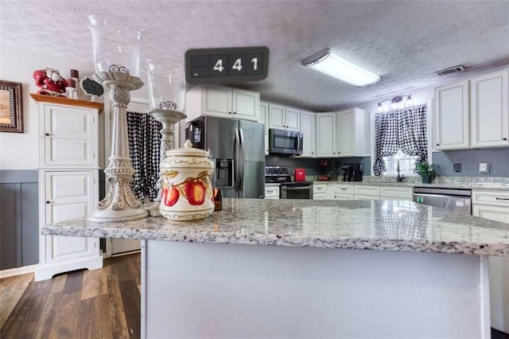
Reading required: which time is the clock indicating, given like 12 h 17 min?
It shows 4 h 41 min
